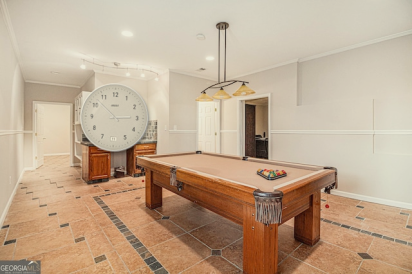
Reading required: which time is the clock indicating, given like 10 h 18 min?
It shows 2 h 52 min
